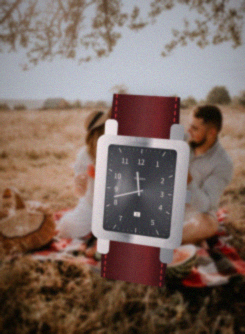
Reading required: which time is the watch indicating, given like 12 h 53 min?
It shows 11 h 42 min
